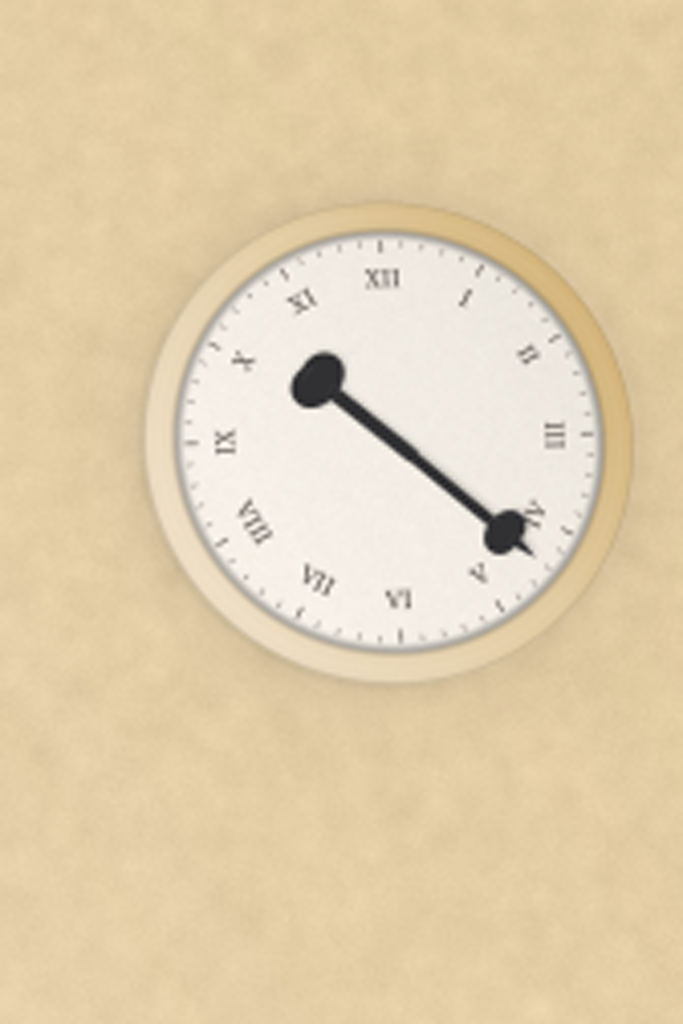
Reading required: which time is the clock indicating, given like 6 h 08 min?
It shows 10 h 22 min
